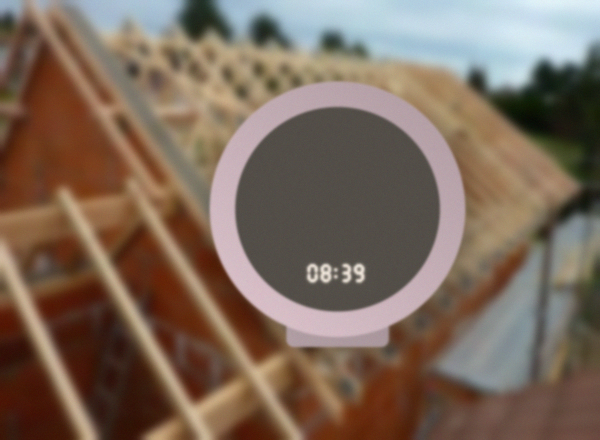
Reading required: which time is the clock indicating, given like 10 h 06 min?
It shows 8 h 39 min
